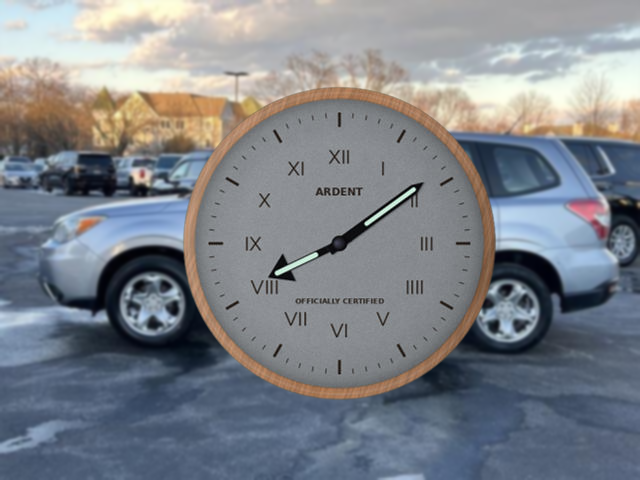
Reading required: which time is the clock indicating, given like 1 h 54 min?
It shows 8 h 09 min
